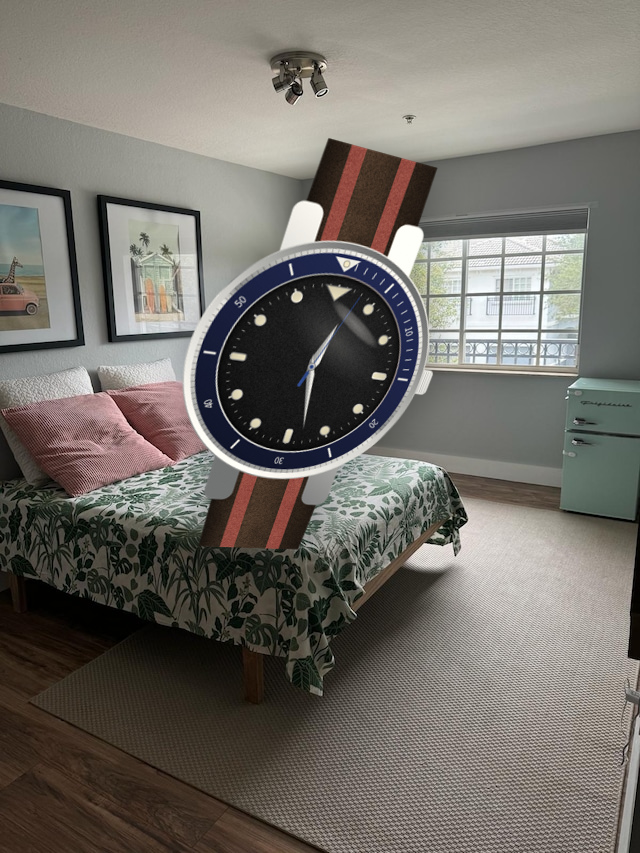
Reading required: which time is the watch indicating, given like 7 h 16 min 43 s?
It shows 12 h 28 min 03 s
